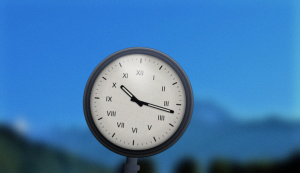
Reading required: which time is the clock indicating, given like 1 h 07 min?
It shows 10 h 17 min
